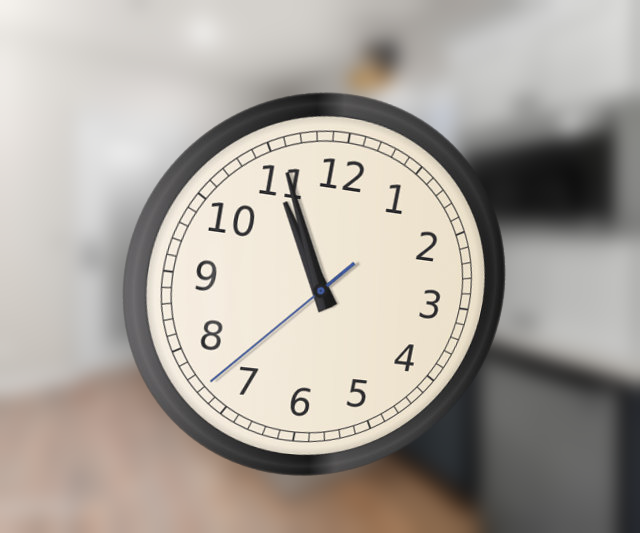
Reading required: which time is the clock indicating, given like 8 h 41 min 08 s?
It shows 10 h 55 min 37 s
